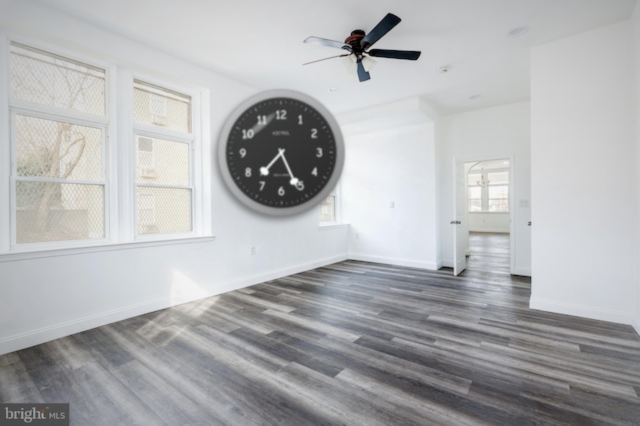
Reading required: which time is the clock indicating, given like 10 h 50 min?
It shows 7 h 26 min
